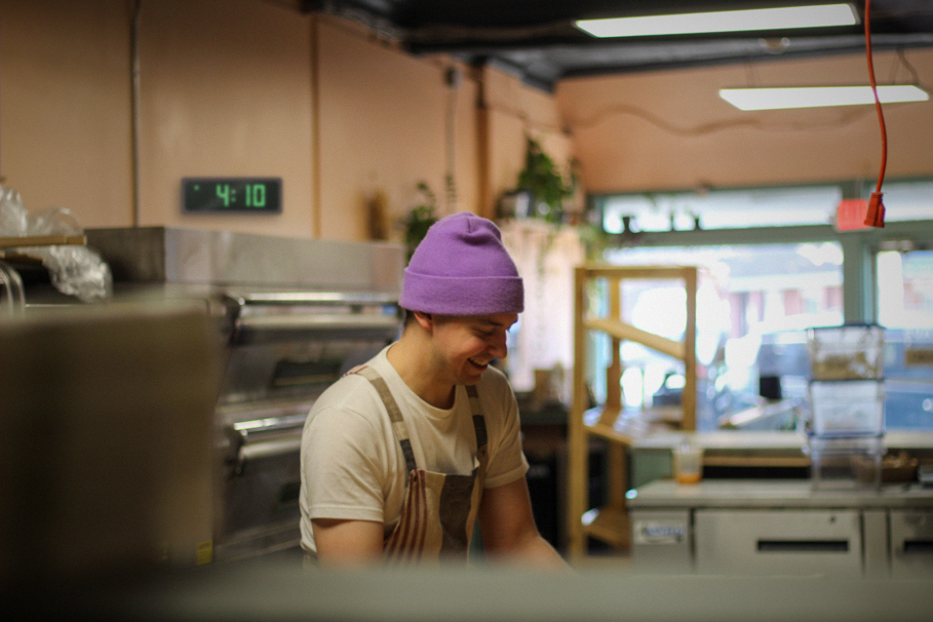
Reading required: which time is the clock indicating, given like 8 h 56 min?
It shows 4 h 10 min
